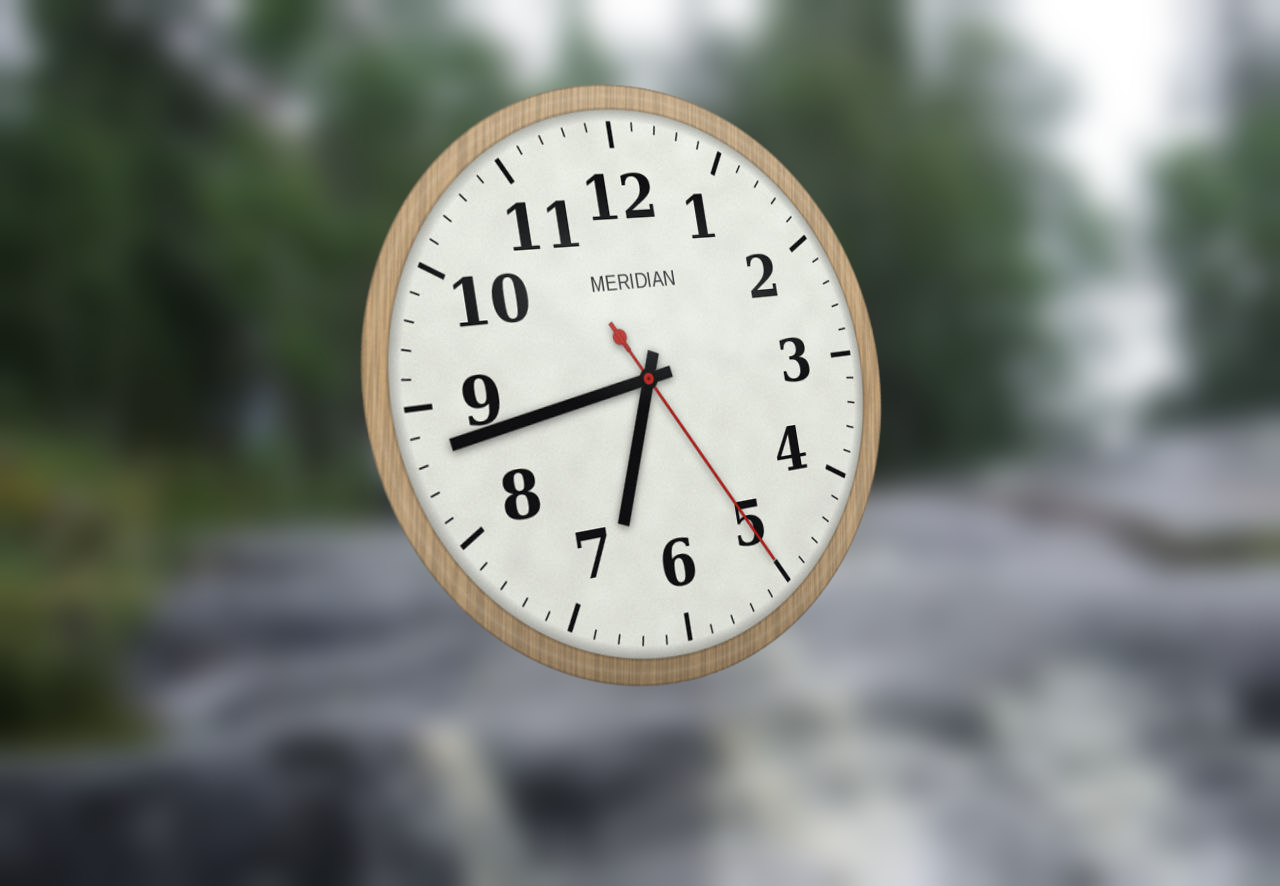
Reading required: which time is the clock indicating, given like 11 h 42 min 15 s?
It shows 6 h 43 min 25 s
